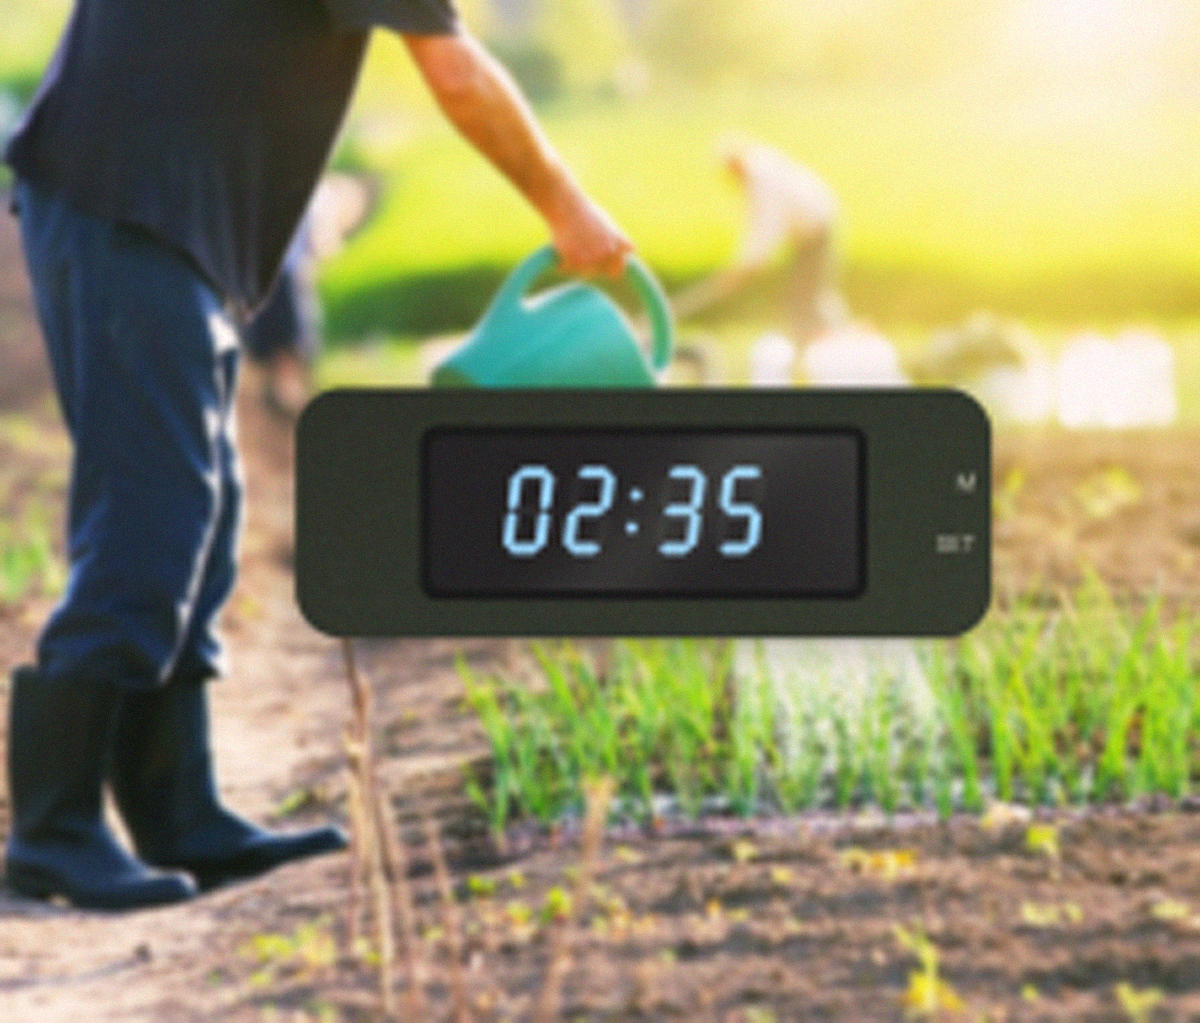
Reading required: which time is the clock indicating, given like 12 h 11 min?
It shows 2 h 35 min
